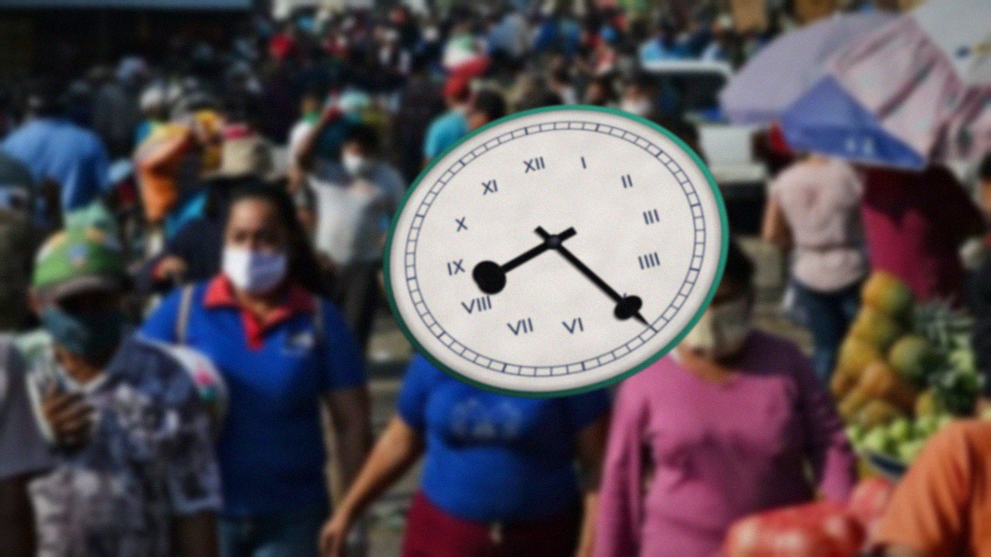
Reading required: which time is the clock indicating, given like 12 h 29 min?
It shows 8 h 25 min
